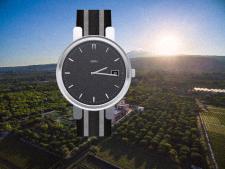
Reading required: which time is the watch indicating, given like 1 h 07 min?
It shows 2 h 16 min
